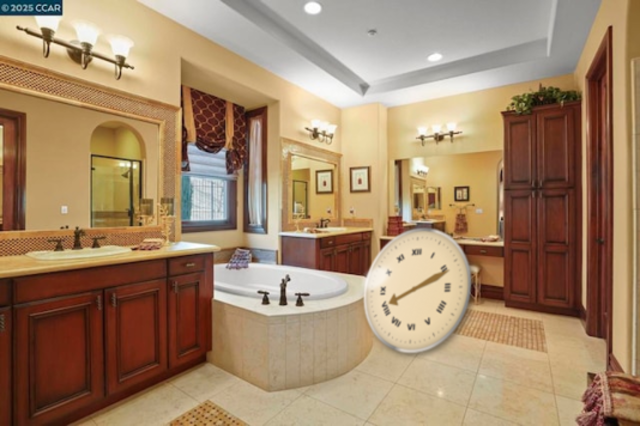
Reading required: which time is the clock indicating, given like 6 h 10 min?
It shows 8 h 11 min
